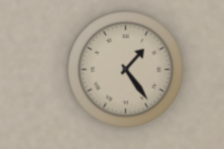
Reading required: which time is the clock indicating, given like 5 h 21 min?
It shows 1 h 24 min
